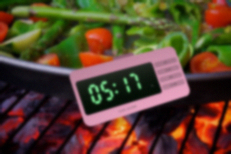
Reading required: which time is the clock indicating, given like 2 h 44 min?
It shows 5 h 17 min
